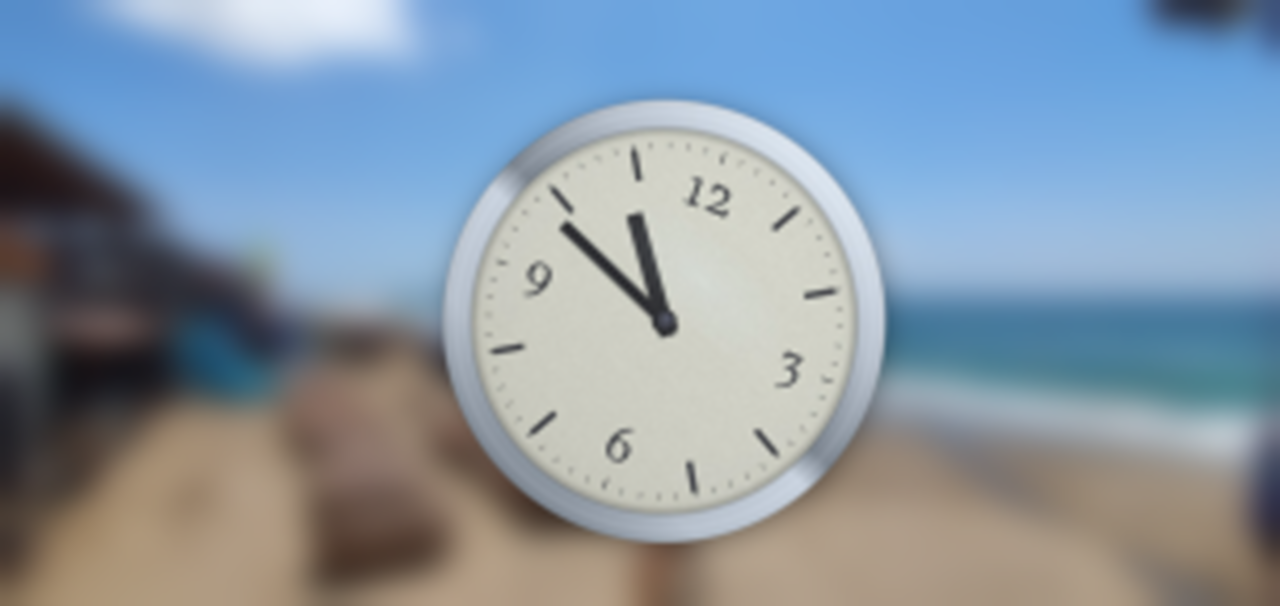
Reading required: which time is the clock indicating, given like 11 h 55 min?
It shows 10 h 49 min
